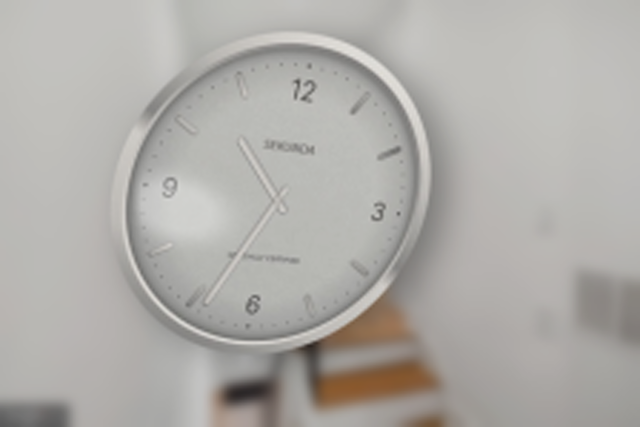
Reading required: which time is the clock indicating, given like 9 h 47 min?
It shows 10 h 34 min
